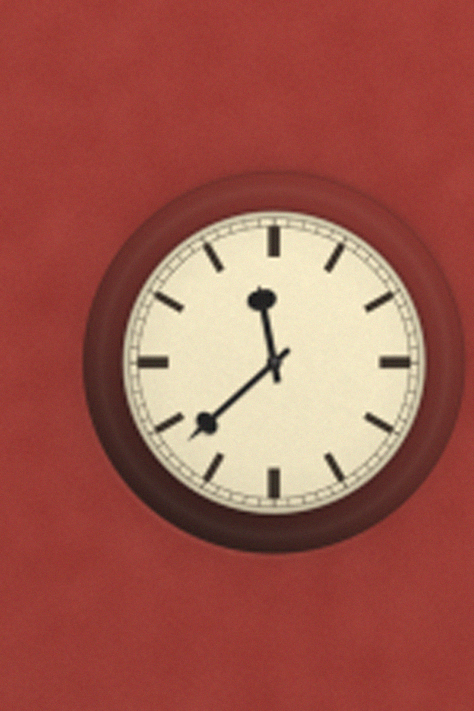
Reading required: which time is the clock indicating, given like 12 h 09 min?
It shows 11 h 38 min
